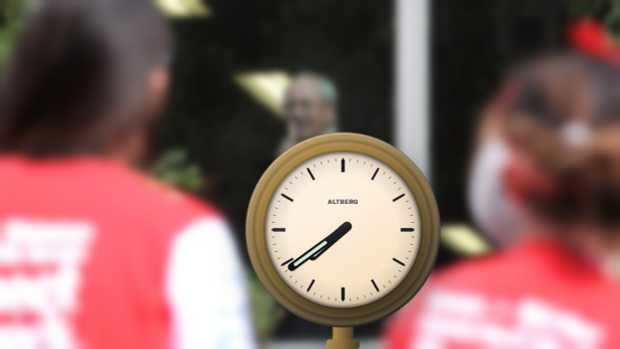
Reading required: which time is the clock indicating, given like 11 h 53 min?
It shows 7 h 39 min
